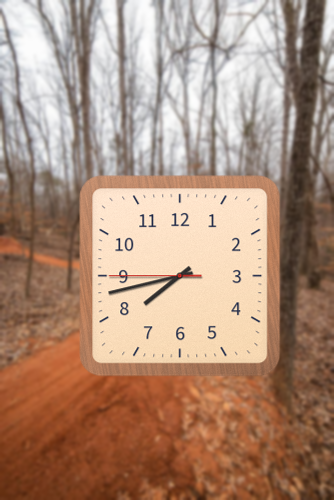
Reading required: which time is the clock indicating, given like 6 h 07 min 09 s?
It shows 7 h 42 min 45 s
